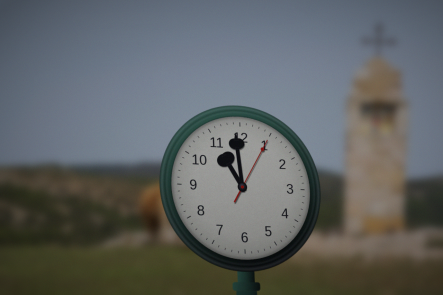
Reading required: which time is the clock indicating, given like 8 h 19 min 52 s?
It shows 10 h 59 min 05 s
